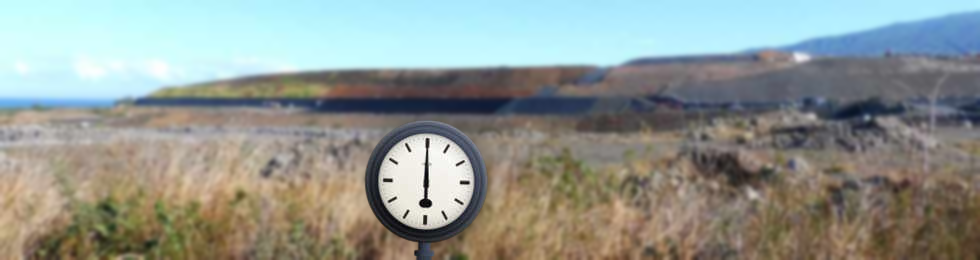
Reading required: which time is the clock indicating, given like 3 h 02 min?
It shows 6 h 00 min
